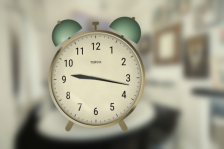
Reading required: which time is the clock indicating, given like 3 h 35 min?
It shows 9 h 17 min
